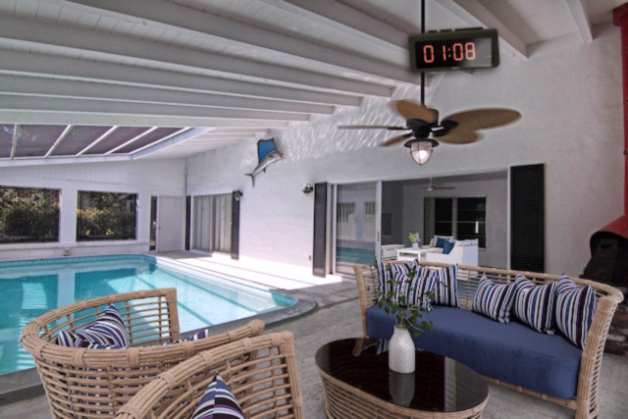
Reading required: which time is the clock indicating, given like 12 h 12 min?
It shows 1 h 08 min
